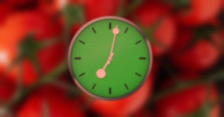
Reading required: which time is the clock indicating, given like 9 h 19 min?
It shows 7 h 02 min
